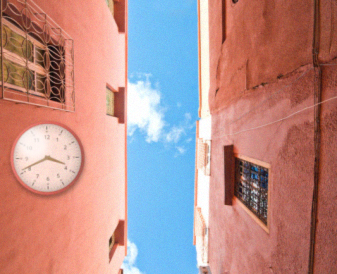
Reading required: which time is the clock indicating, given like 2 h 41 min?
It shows 3 h 41 min
